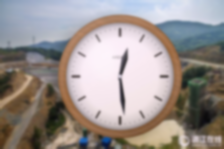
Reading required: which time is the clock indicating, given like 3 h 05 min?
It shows 12 h 29 min
